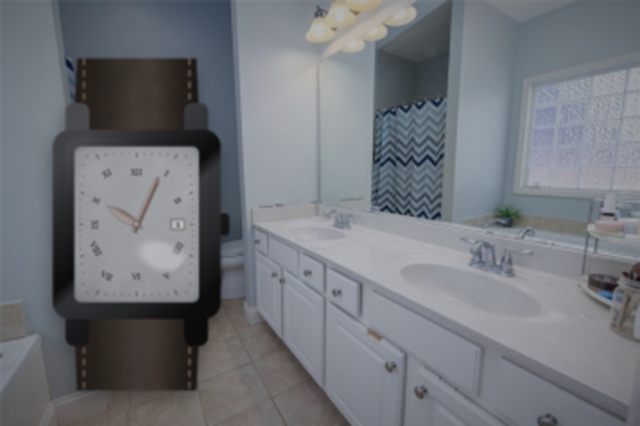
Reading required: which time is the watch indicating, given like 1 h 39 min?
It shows 10 h 04 min
